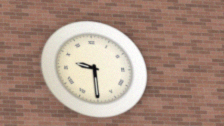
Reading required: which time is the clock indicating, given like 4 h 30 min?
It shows 9 h 30 min
